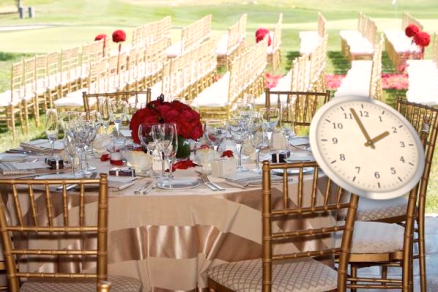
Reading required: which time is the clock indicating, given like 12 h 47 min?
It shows 1 h 57 min
